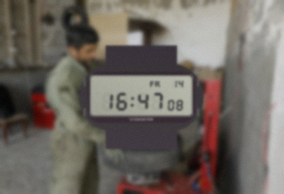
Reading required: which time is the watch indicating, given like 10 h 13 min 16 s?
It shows 16 h 47 min 08 s
